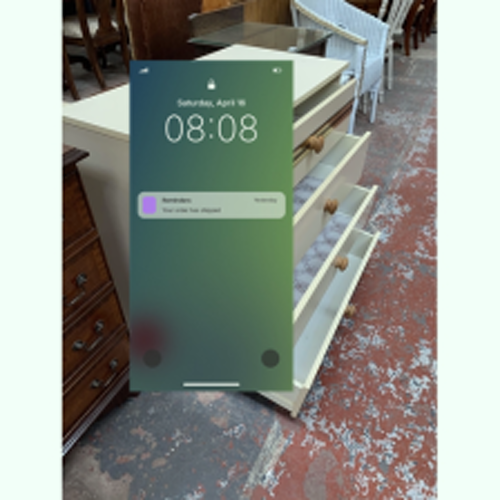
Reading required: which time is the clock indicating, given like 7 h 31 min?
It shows 8 h 08 min
